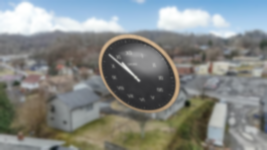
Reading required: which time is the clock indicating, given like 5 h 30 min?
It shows 10 h 53 min
